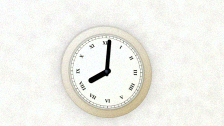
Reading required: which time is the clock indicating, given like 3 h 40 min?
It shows 8 h 01 min
